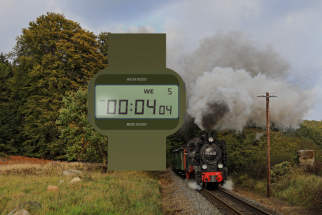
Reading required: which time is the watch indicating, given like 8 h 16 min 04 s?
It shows 0 h 04 min 04 s
